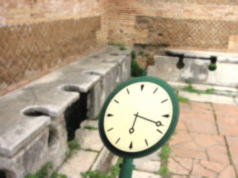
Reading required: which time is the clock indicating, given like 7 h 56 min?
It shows 6 h 18 min
